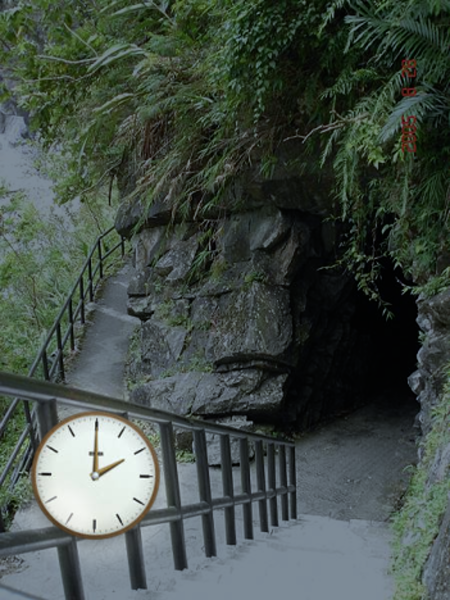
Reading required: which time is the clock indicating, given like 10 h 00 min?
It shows 2 h 00 min
